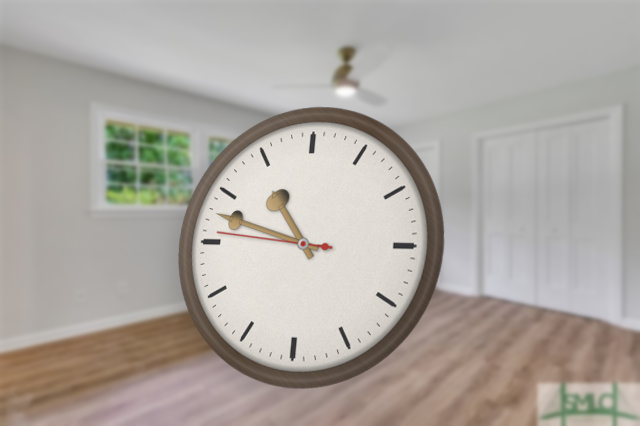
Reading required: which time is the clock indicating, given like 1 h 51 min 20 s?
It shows 10 h 47 min 46 s
